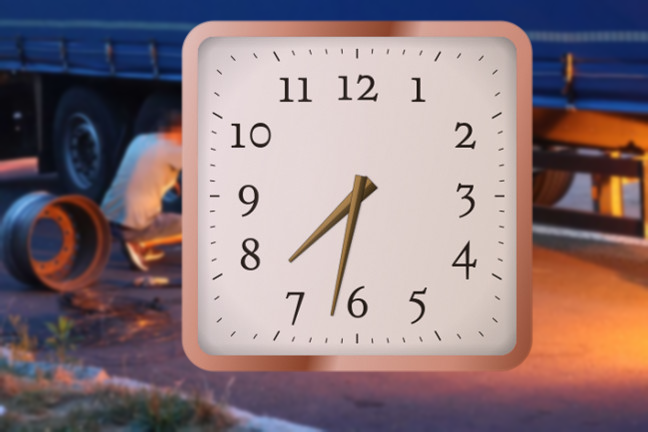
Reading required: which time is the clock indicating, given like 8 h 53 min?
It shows 7 h 32 min
